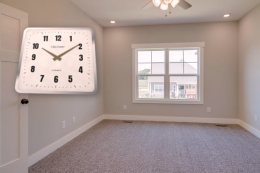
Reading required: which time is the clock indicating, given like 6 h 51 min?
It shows 10 h 09 min
